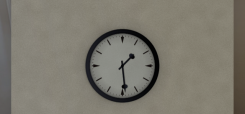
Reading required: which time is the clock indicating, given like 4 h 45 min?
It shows 1 h 29 min
